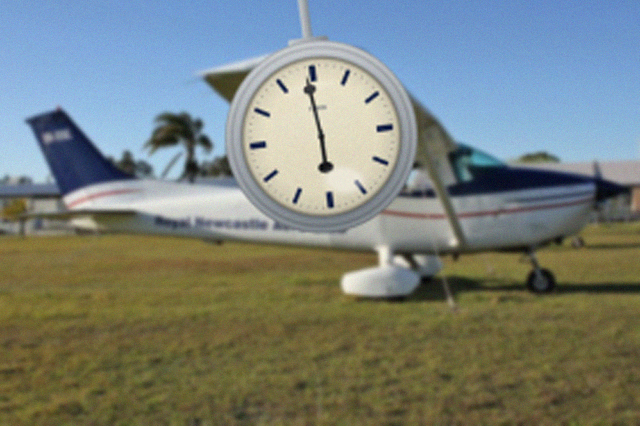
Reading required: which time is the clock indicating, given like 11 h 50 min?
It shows 5 h 59 min
